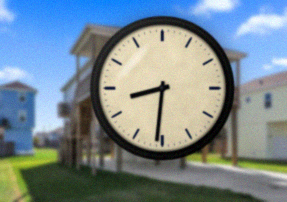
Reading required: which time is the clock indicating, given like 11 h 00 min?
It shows 8 h 31 min
